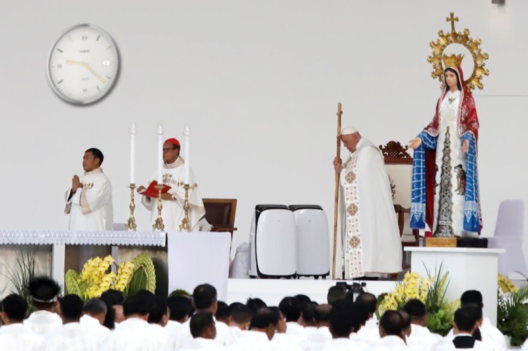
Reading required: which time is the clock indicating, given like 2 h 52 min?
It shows 9 h 22 min
